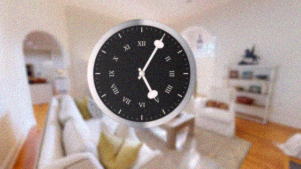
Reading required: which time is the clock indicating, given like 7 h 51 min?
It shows 5 h 05 min
